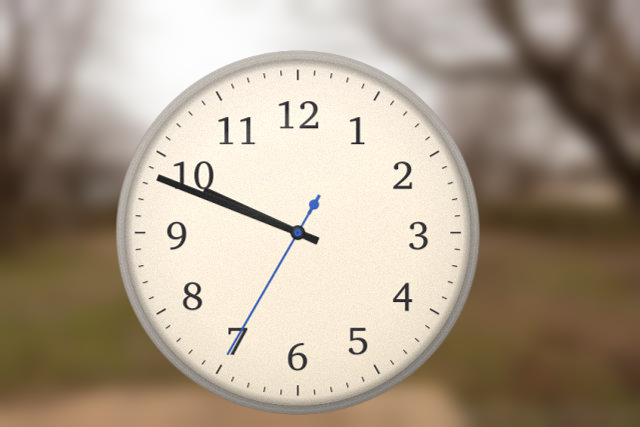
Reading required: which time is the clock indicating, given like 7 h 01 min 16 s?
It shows 9 h 48 min 35 s
